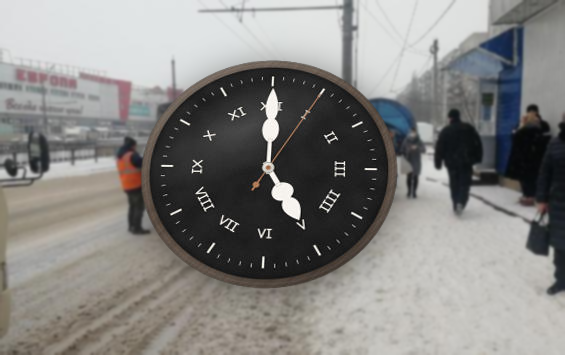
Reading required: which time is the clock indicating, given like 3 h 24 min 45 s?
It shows 5 h 00 min 05 s
